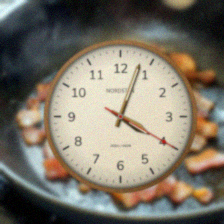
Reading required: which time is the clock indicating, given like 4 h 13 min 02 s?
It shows 4 h 03 min 20 s
